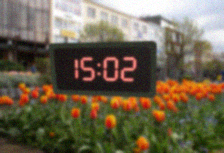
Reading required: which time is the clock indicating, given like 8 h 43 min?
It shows 15 h 02 min
